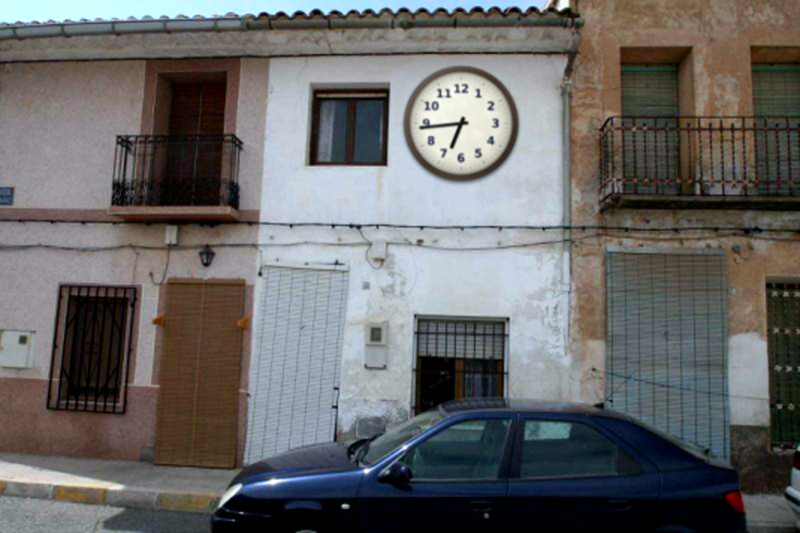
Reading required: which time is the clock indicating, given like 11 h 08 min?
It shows 6 h 44 min
